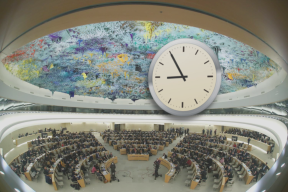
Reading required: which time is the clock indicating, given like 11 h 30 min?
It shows 8 h 55 min
